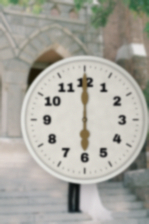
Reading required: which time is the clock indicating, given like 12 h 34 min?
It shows 6 h 00 min
